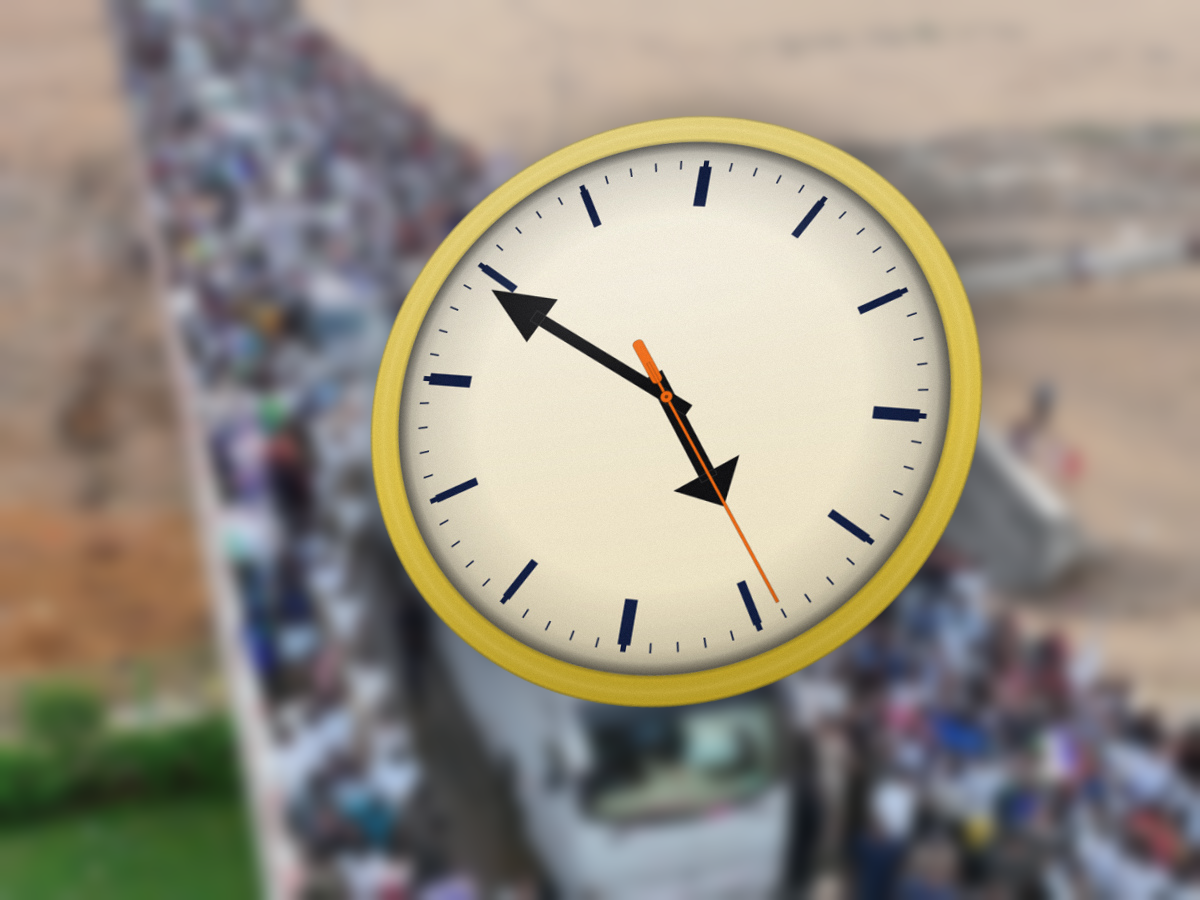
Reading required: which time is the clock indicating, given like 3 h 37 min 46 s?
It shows 4 h 49 min 24 s
